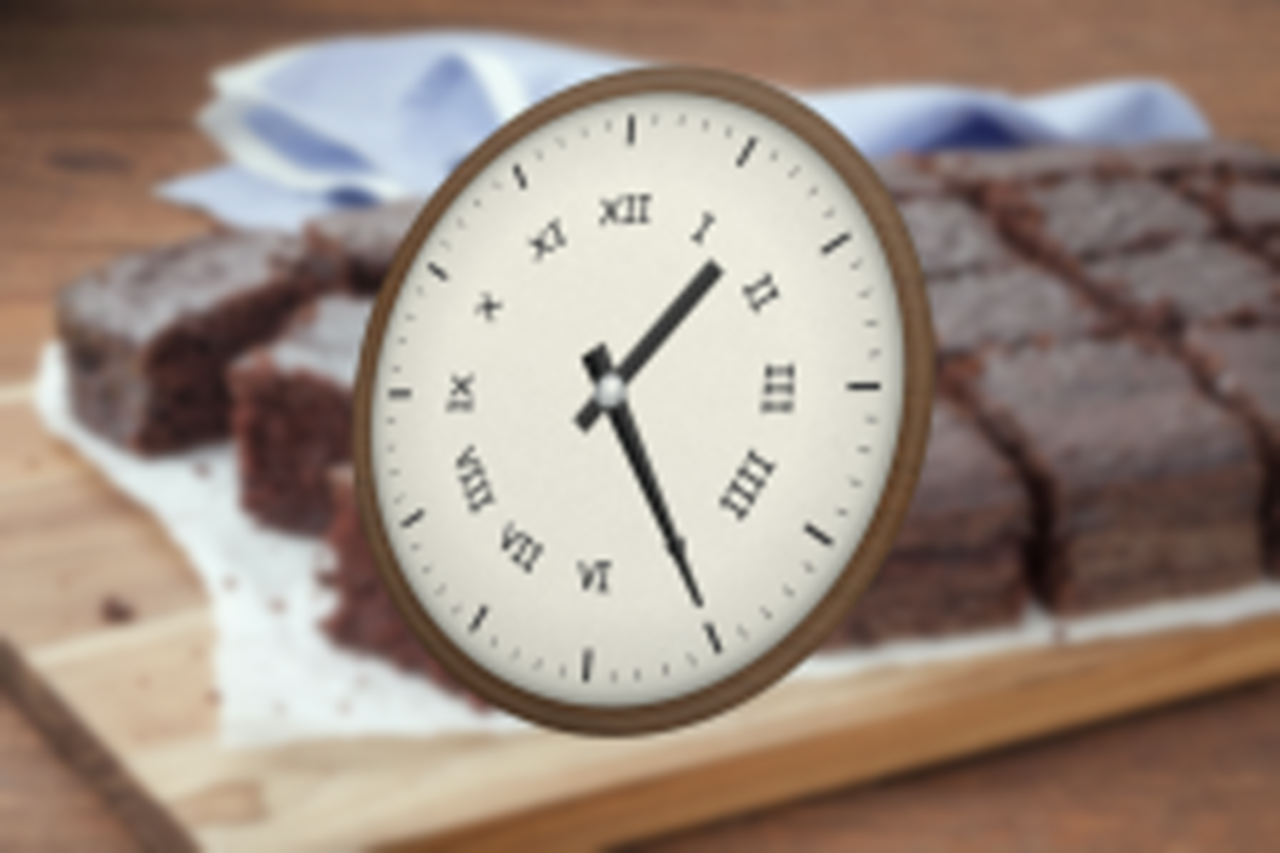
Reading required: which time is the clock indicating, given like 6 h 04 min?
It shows 1 h 25 min
